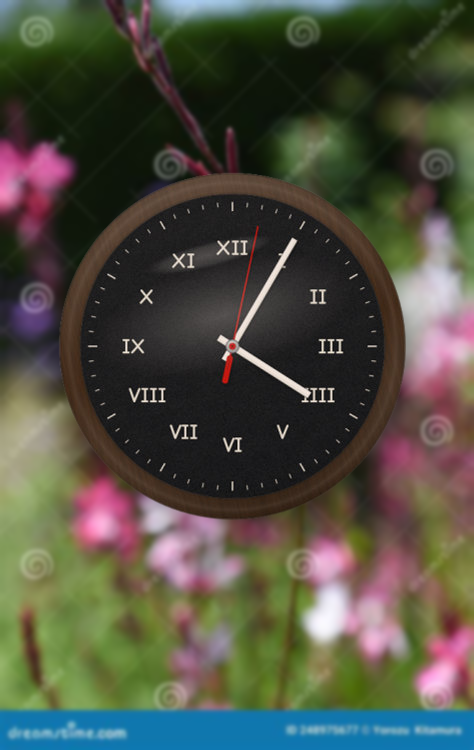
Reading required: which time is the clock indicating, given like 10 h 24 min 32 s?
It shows 4 h 05 min 02 s
